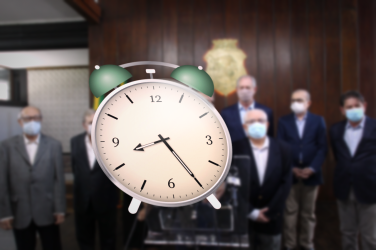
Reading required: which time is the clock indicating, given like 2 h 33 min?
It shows 8 h 25 min
